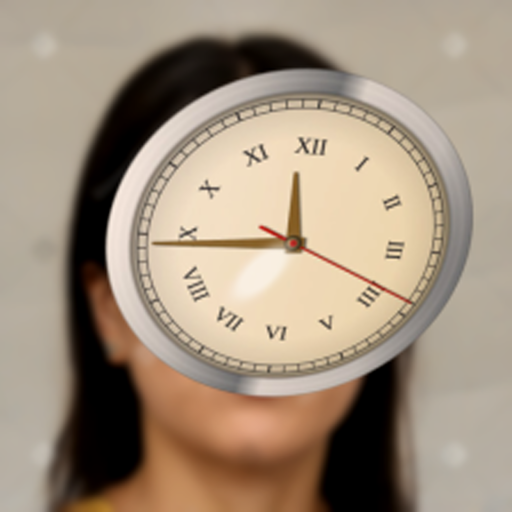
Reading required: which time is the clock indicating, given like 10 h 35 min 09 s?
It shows 11 h 44 min 19 s
